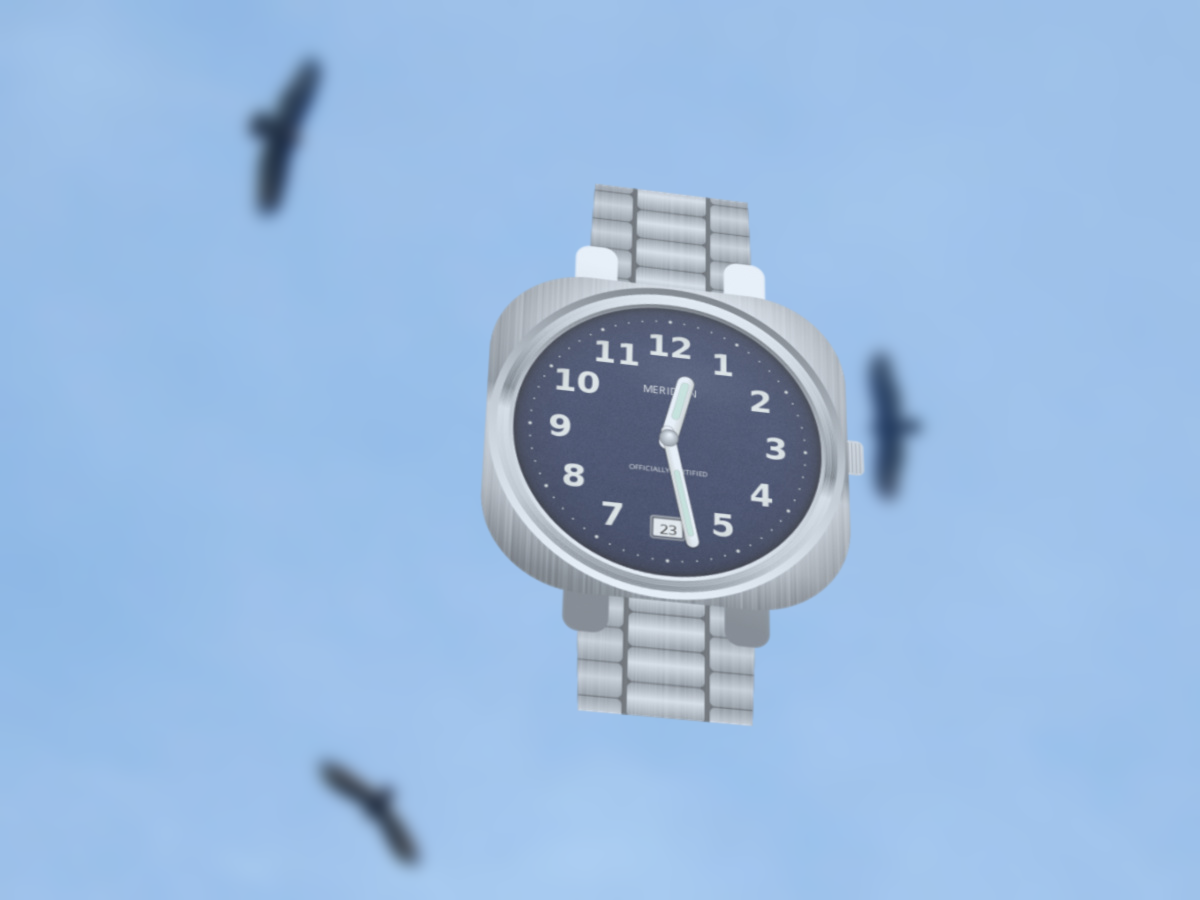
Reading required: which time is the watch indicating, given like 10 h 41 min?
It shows 12 h 28 min
